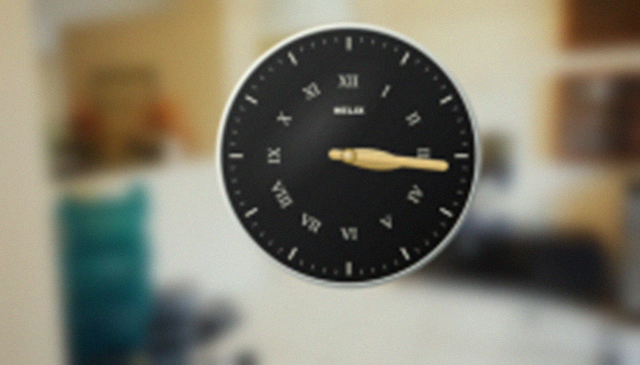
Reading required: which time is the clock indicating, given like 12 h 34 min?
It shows 3 h 16 min
